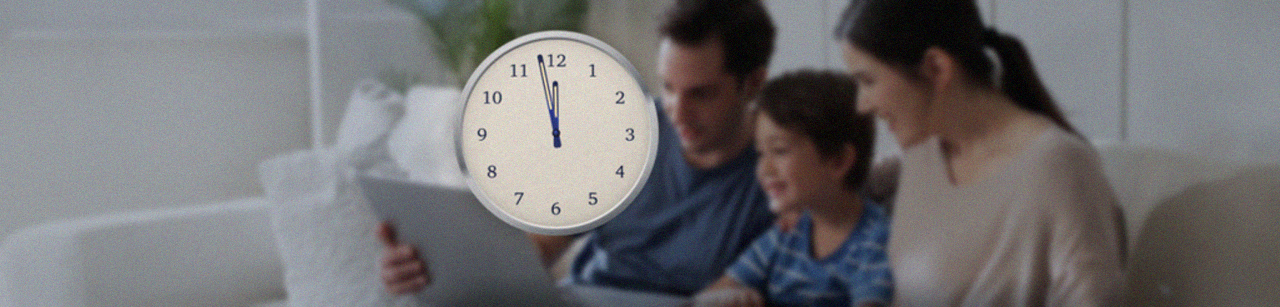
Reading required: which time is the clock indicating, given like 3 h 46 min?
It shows 11 h 58 min
